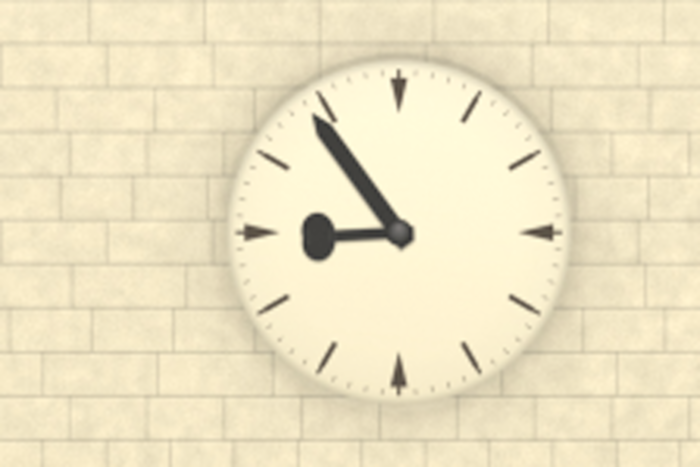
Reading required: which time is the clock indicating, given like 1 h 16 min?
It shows 8 h 54 min
